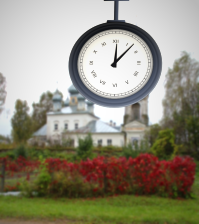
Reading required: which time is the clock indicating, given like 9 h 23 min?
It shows 12 h 07 min
